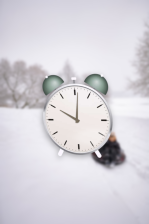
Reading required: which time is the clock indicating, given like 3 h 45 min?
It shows 10 h 01 min
